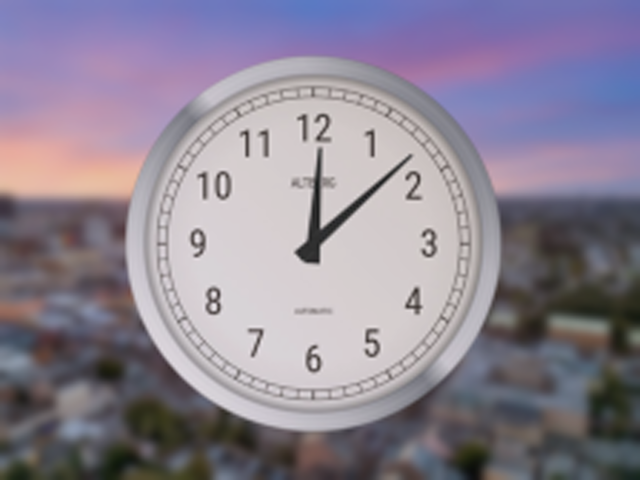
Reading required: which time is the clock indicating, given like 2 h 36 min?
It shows 12 h 08 min
